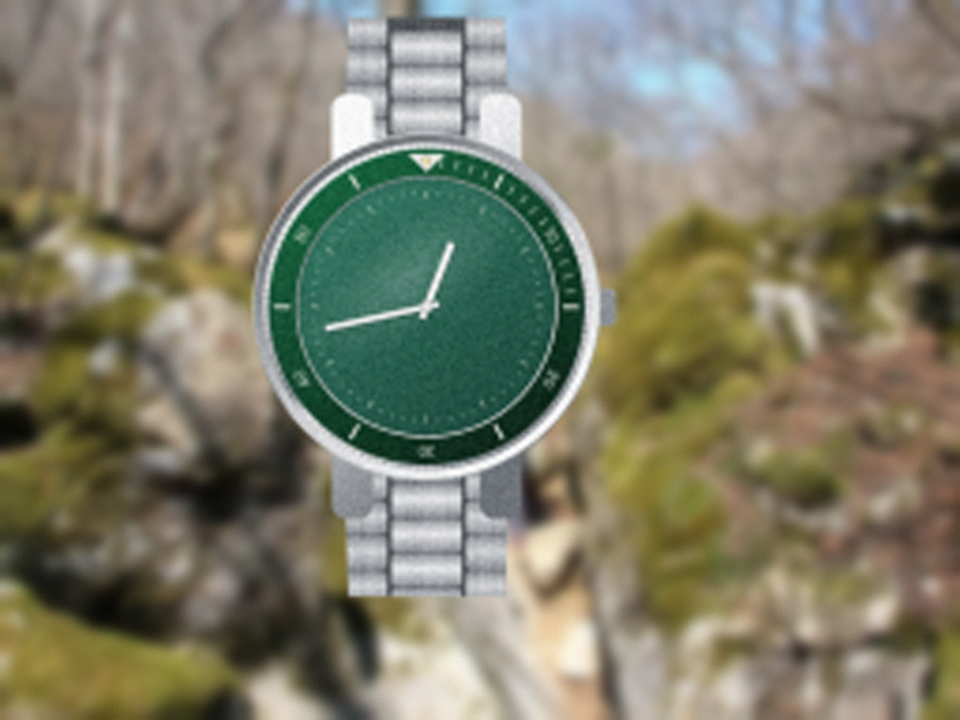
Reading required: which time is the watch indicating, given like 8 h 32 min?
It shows 12 h 43 min
